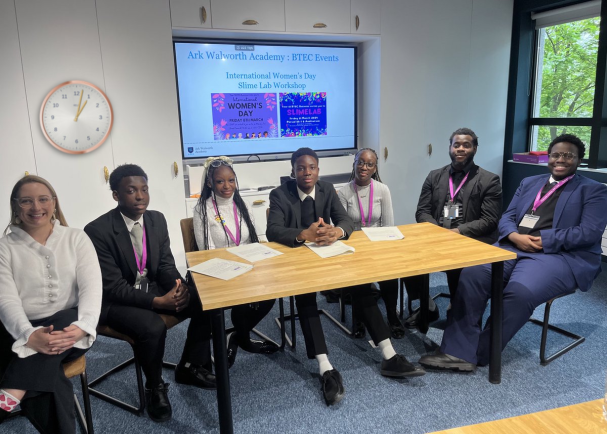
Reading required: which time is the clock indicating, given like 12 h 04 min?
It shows 1 h 02 min
